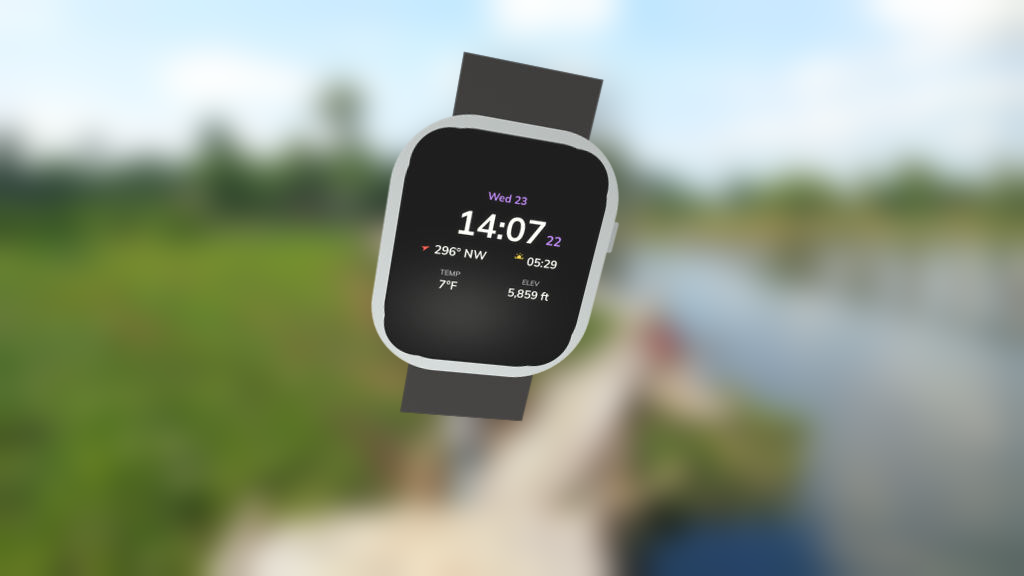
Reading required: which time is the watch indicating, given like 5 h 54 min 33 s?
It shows 14 h 07 min 22 s
